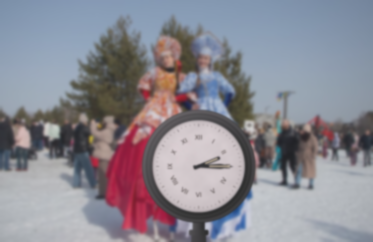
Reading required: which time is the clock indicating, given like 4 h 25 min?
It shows 2 h 15 min
